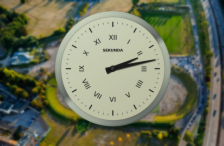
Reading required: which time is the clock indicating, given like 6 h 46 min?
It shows 2 h 13 min
